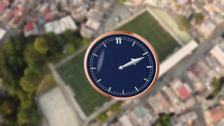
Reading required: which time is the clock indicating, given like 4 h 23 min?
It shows 2 h 11 min
